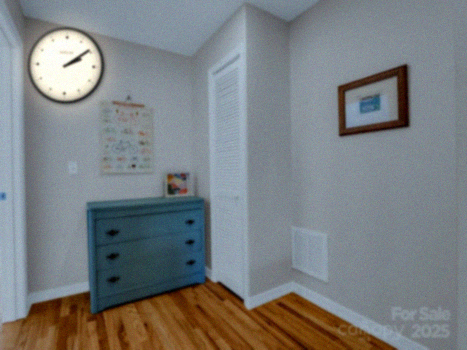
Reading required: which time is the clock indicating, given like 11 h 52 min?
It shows 2 h 09 min
